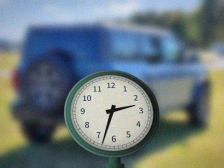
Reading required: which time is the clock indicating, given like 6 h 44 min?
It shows 2 h 33 min
